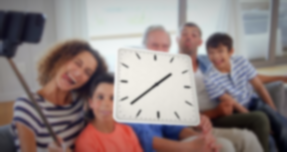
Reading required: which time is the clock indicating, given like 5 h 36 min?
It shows 1 h 38 min
